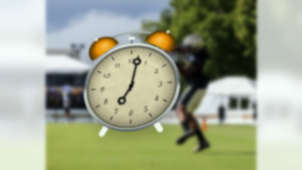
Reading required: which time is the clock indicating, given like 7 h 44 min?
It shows 7 h 02 min
